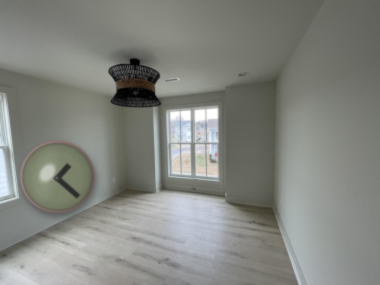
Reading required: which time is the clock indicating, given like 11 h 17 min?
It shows 1 h 22 min
